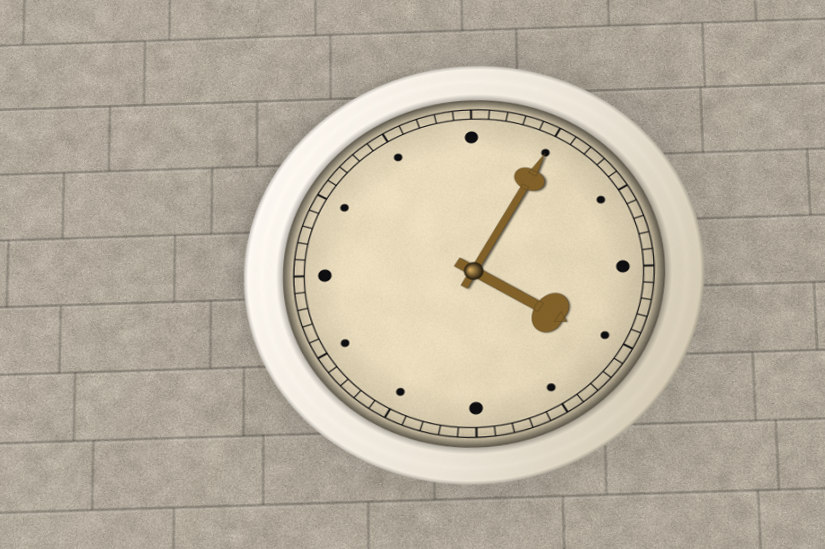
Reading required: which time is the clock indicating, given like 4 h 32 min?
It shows 4 h 05 min
